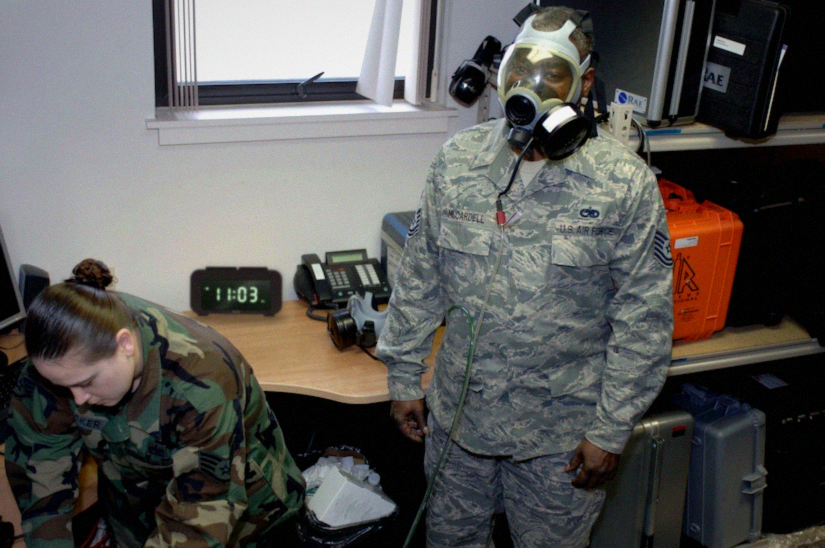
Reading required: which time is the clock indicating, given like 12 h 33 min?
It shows 11 h 03 min
